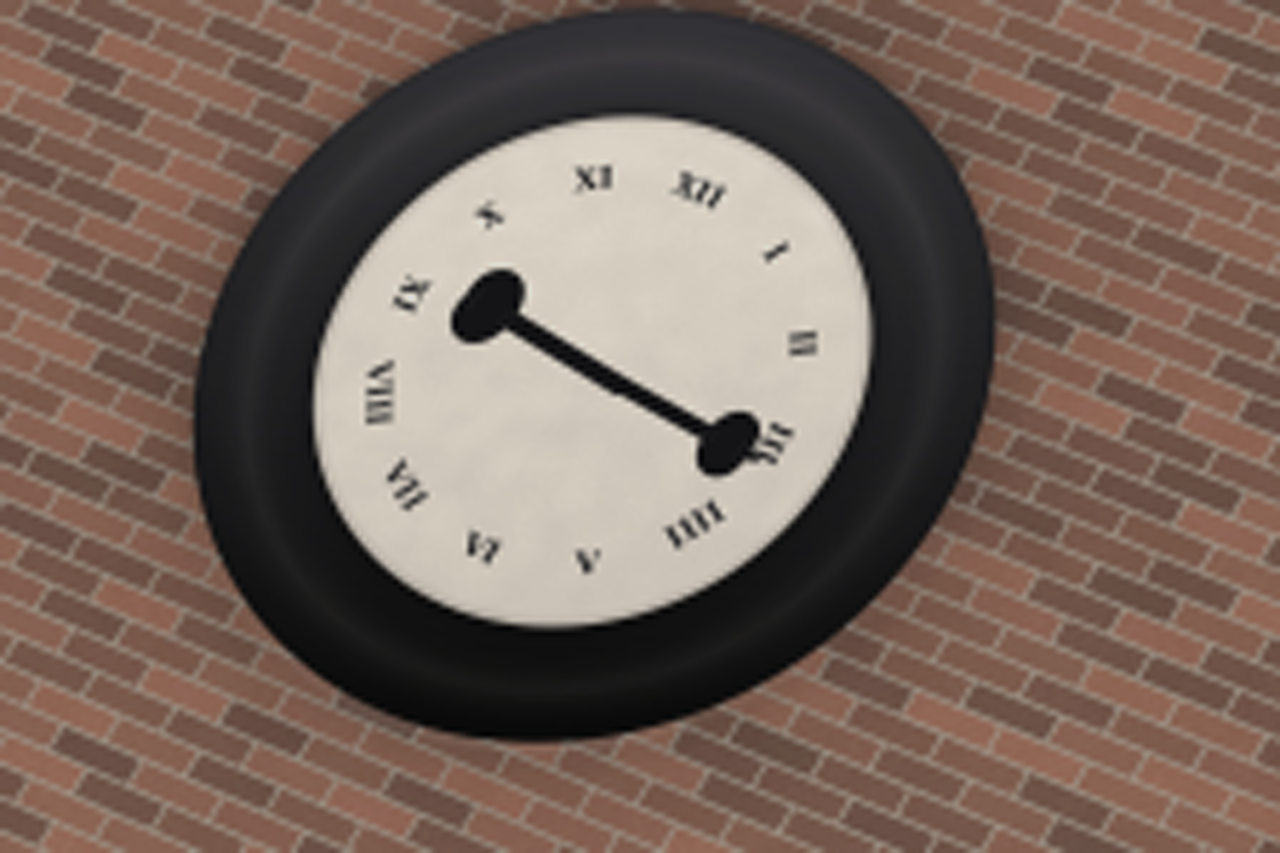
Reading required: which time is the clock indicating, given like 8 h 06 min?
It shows 9 h 16 min
